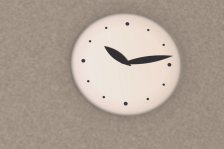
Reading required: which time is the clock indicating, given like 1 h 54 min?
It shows 10 h 13 min
